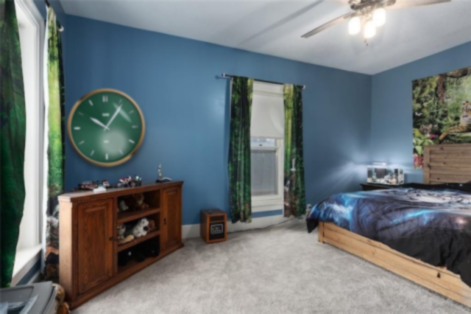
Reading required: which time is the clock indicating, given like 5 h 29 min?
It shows 10 h 06 min
